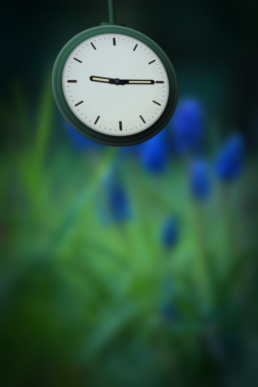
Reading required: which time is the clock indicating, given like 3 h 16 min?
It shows 9 h 15 min
